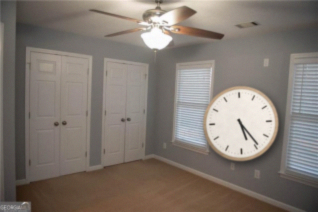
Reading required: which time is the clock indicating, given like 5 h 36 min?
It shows 5 h 24 min
